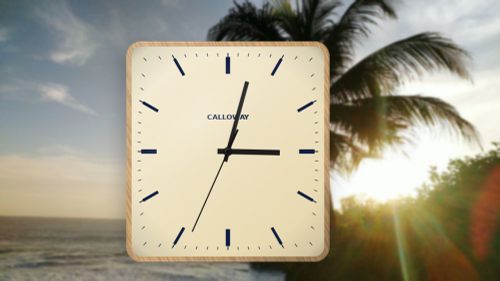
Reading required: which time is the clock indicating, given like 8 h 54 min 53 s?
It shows 3 h 02 min 34 s
